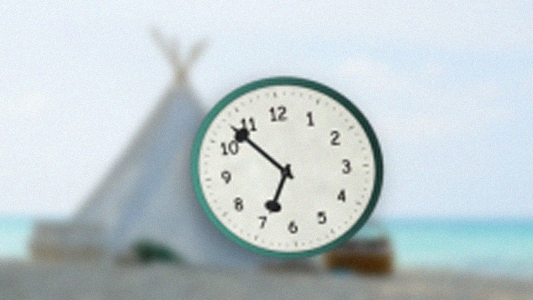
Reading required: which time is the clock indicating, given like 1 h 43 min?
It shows 6 h 53 min
